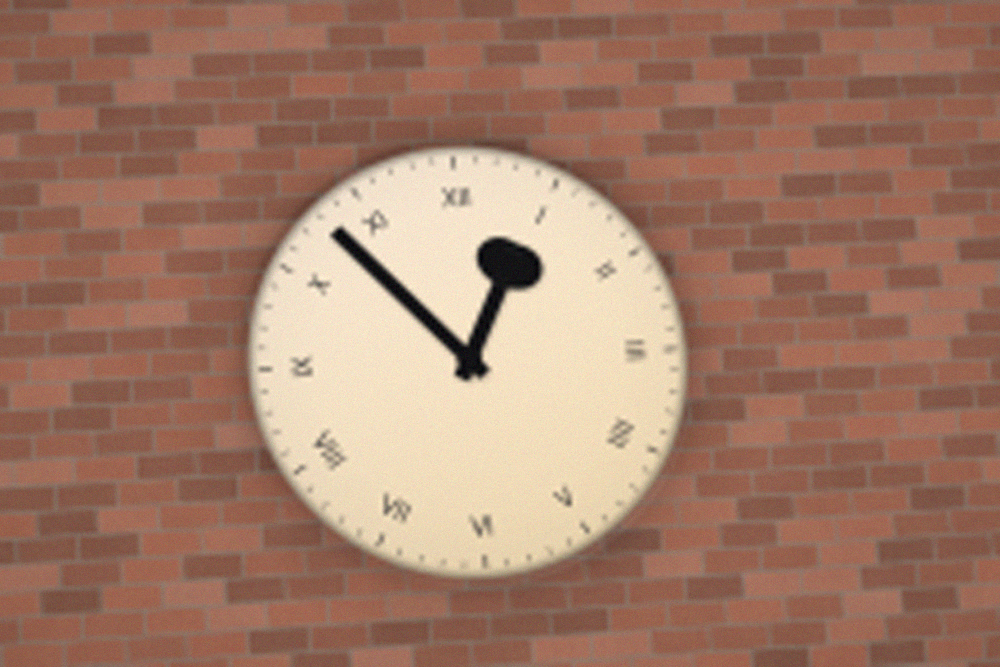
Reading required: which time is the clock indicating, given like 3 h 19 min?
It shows 12 h 53 min
